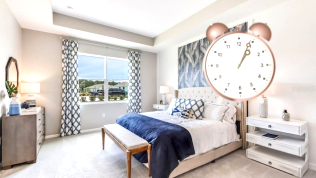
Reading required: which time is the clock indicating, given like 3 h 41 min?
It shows 1 h 04 min
